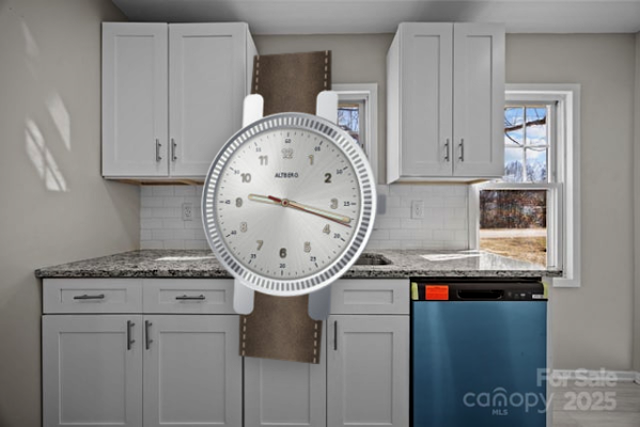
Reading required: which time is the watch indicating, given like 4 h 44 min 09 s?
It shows 9 h 17 min 18 s
